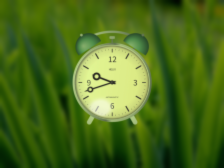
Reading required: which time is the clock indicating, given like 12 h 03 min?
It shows 9 h 42 min
